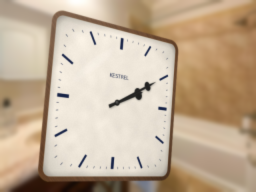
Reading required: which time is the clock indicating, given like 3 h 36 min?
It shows 2 h 10 min
